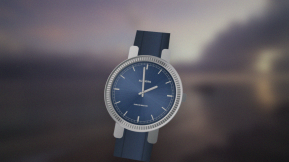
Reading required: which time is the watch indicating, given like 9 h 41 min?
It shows 1 h 59 min
